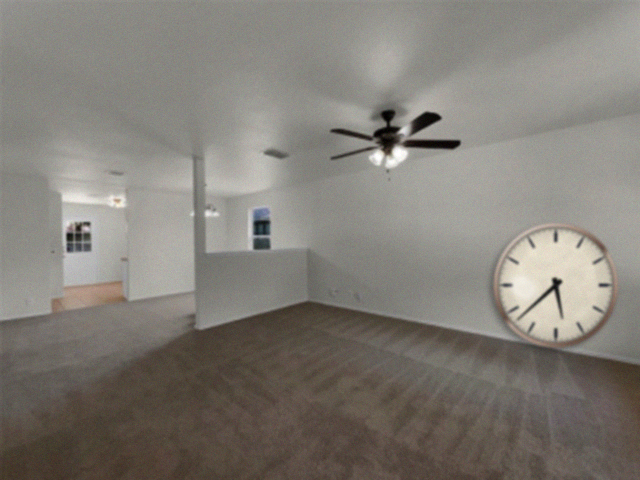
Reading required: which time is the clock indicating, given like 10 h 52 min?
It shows 5 h 38 min
